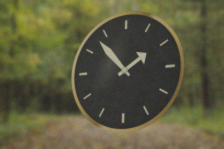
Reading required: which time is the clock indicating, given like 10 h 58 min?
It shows 1 h 53 min
